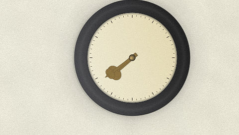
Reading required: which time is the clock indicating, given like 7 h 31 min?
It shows 7 h 39 min
